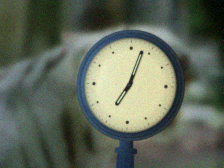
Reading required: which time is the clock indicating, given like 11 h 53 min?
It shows 7 h 03 min
